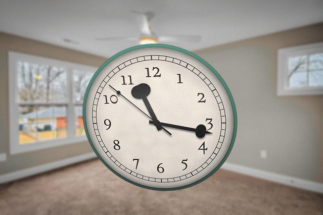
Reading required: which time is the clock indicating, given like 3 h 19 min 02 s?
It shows 11 h 16 min 52 s
